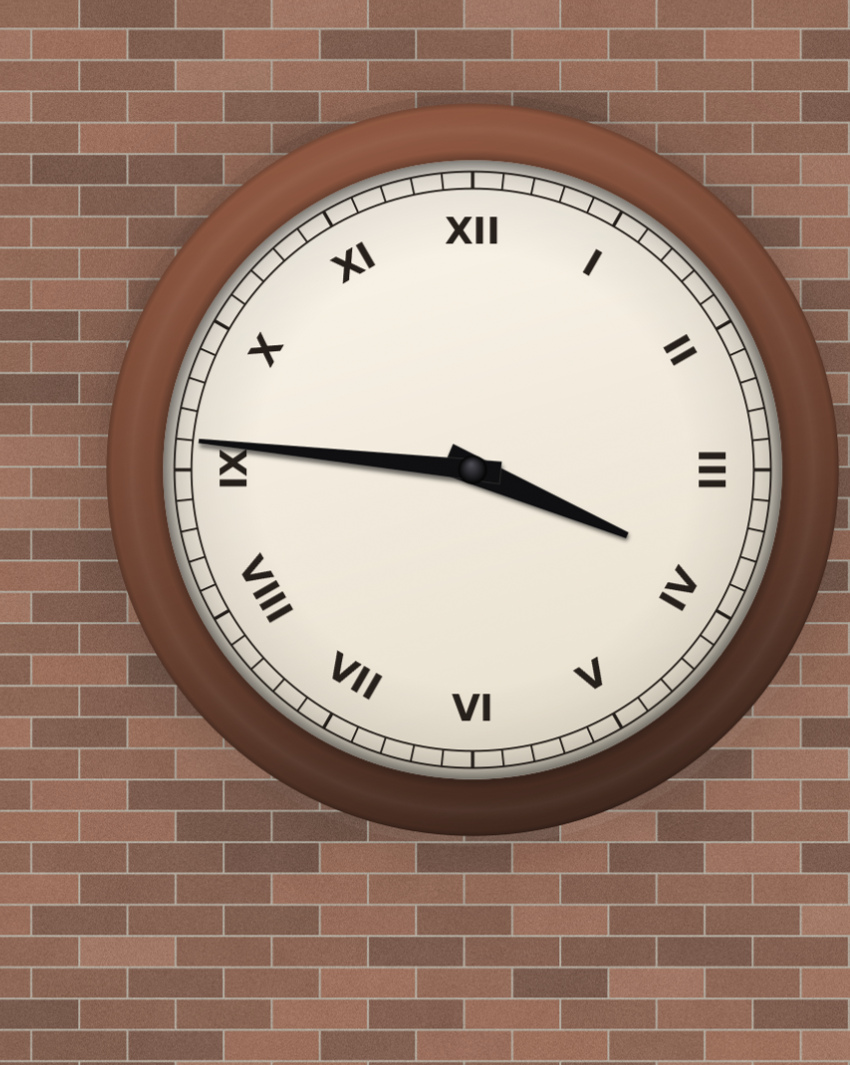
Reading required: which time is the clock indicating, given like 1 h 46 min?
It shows 3 h 46 min
